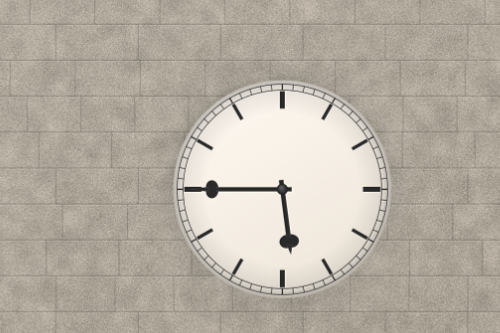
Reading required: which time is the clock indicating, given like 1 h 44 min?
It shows 5 h 45 min
